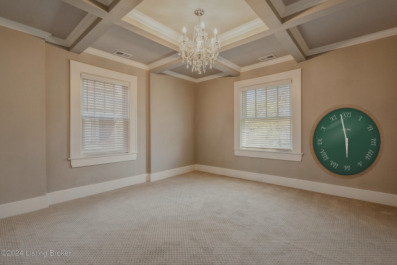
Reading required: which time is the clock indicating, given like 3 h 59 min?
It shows 5 h 58 min
